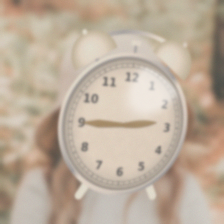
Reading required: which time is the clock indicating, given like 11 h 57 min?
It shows 2 h 45 min
